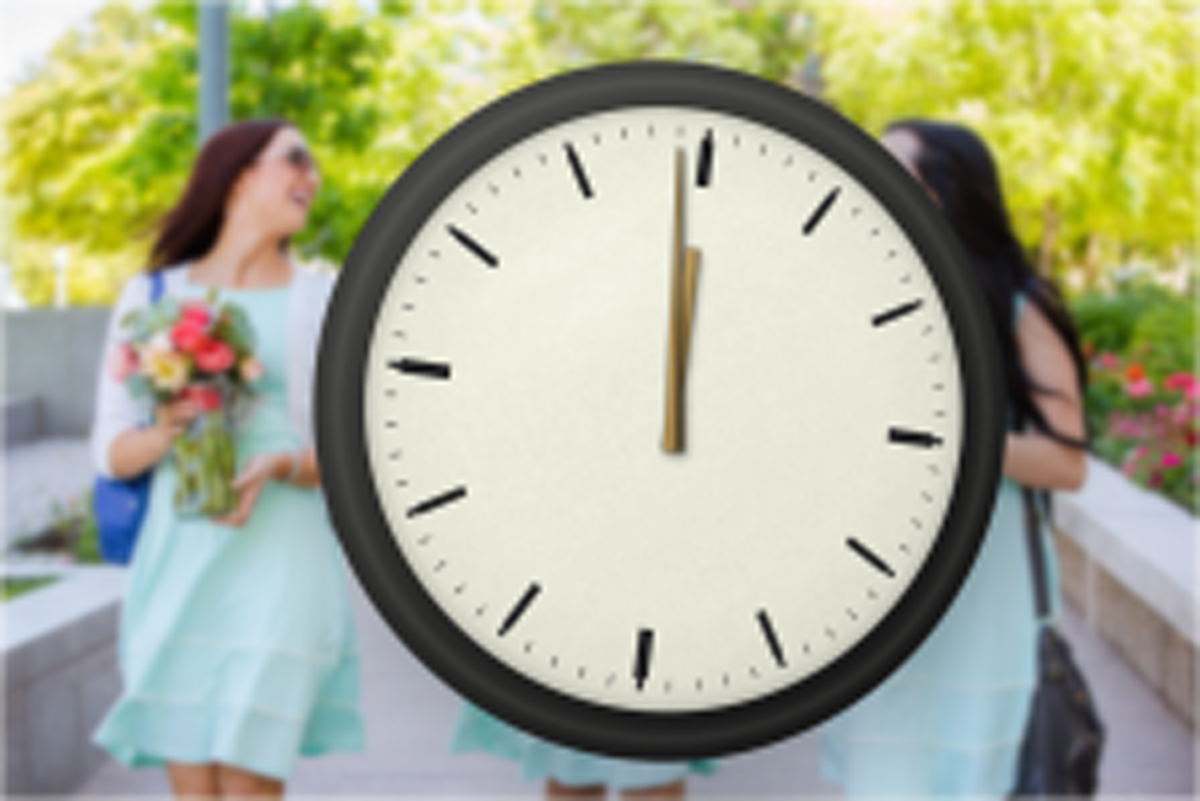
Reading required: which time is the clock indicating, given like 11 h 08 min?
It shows 11 h 59 min
